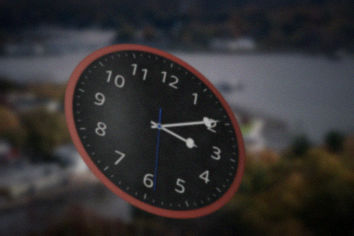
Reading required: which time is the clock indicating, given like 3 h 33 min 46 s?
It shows 3 h 09 min 29 s
